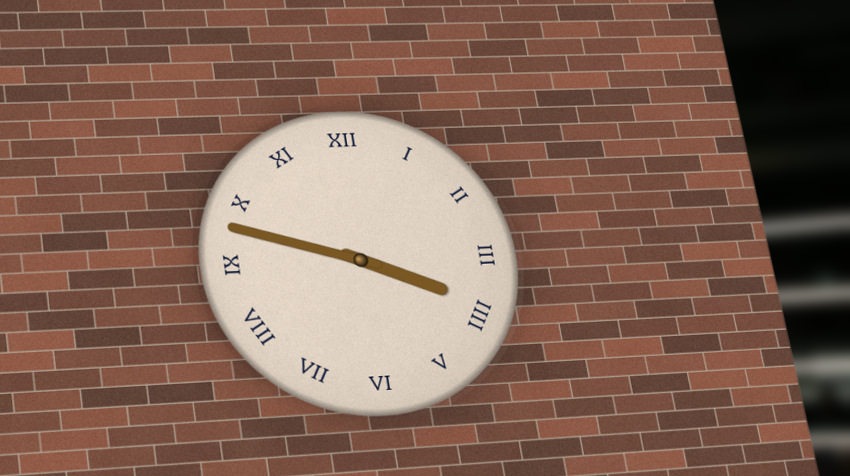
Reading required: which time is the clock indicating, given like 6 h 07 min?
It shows 3 h 48 min
